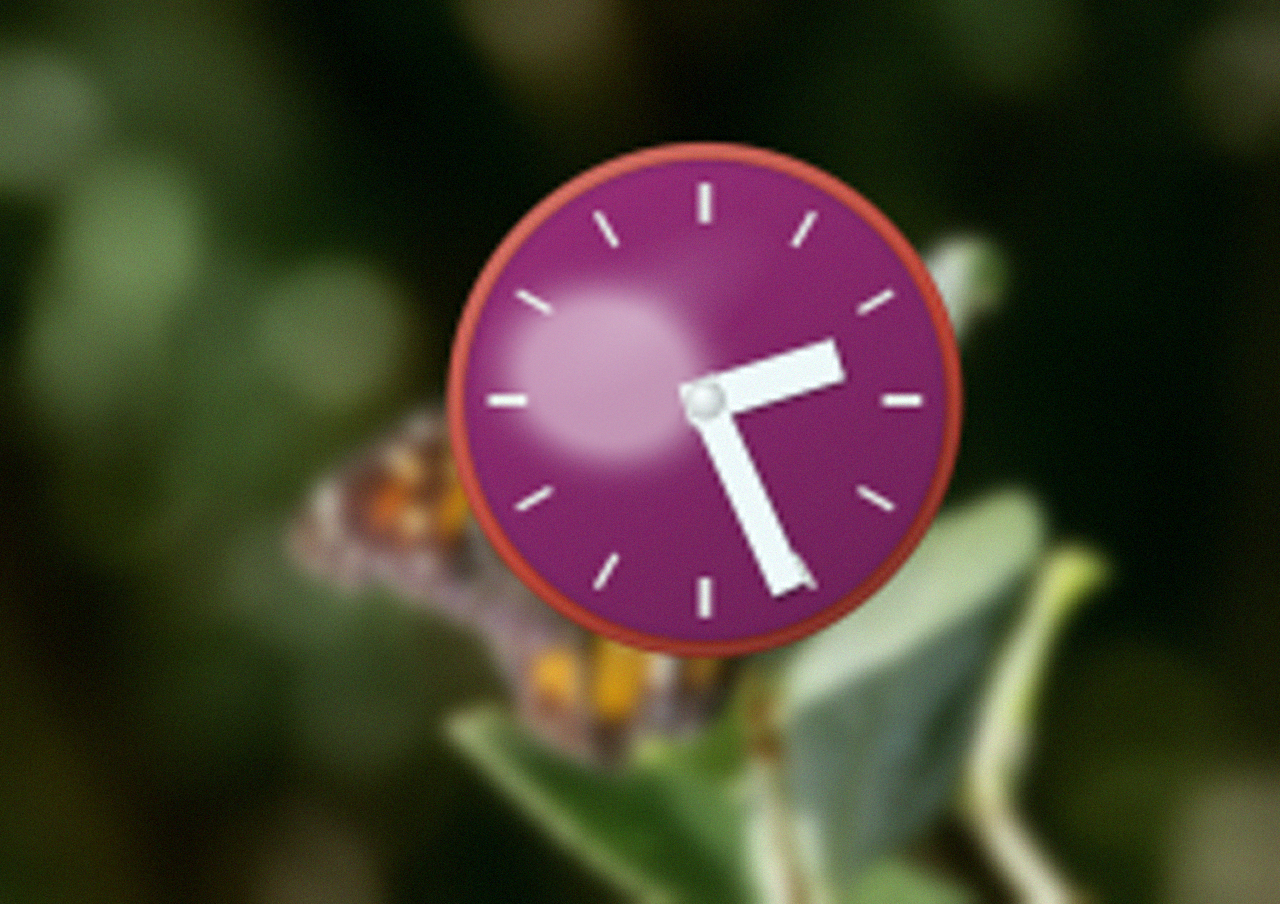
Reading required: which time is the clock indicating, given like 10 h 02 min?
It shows 2 h 26 min
